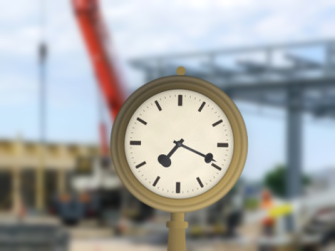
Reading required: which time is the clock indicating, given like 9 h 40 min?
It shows 7 h 19 min
